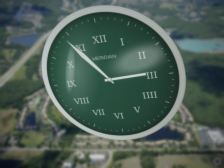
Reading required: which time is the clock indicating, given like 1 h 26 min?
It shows 2 h 54 min
